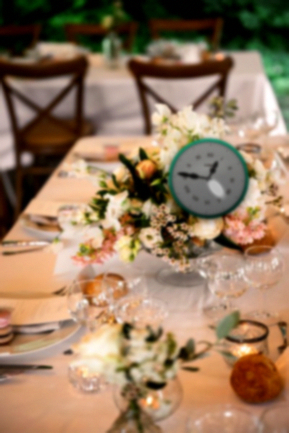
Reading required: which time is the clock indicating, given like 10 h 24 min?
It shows 12 h 46 min
